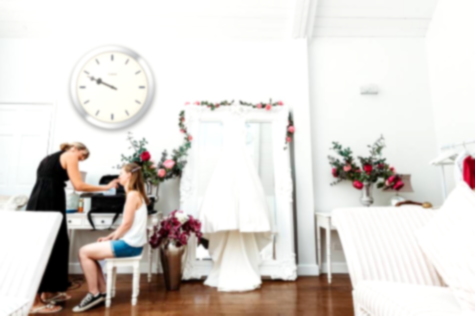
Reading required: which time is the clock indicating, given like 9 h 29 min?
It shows 9 h 49 min
